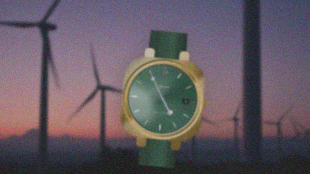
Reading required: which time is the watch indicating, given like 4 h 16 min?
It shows 4 h 55 min
